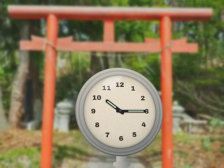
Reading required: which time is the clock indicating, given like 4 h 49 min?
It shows 10 h 15 min
